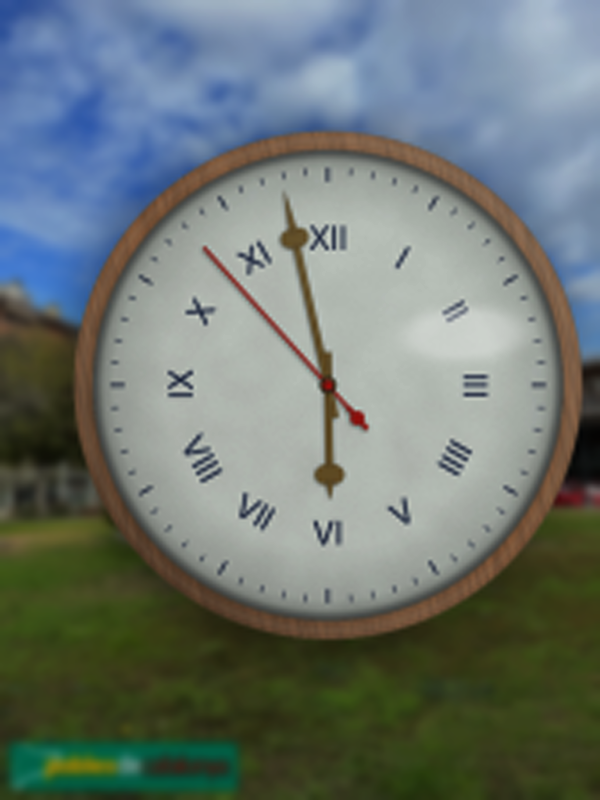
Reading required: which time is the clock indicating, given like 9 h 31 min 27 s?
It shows 5 h 57 min 53 s
